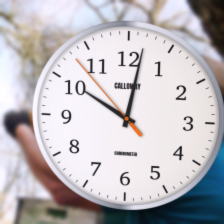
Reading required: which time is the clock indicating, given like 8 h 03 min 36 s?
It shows 10 h 01 min 53 s
